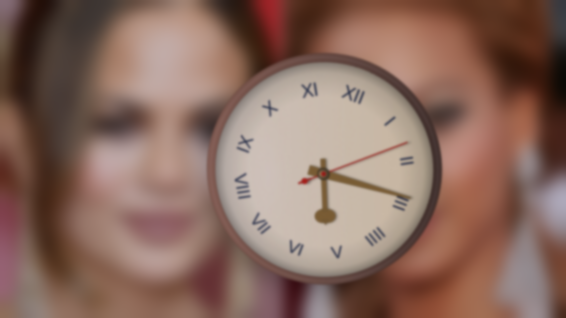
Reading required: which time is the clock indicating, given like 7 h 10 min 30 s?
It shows 5 h 14 min 08 s
